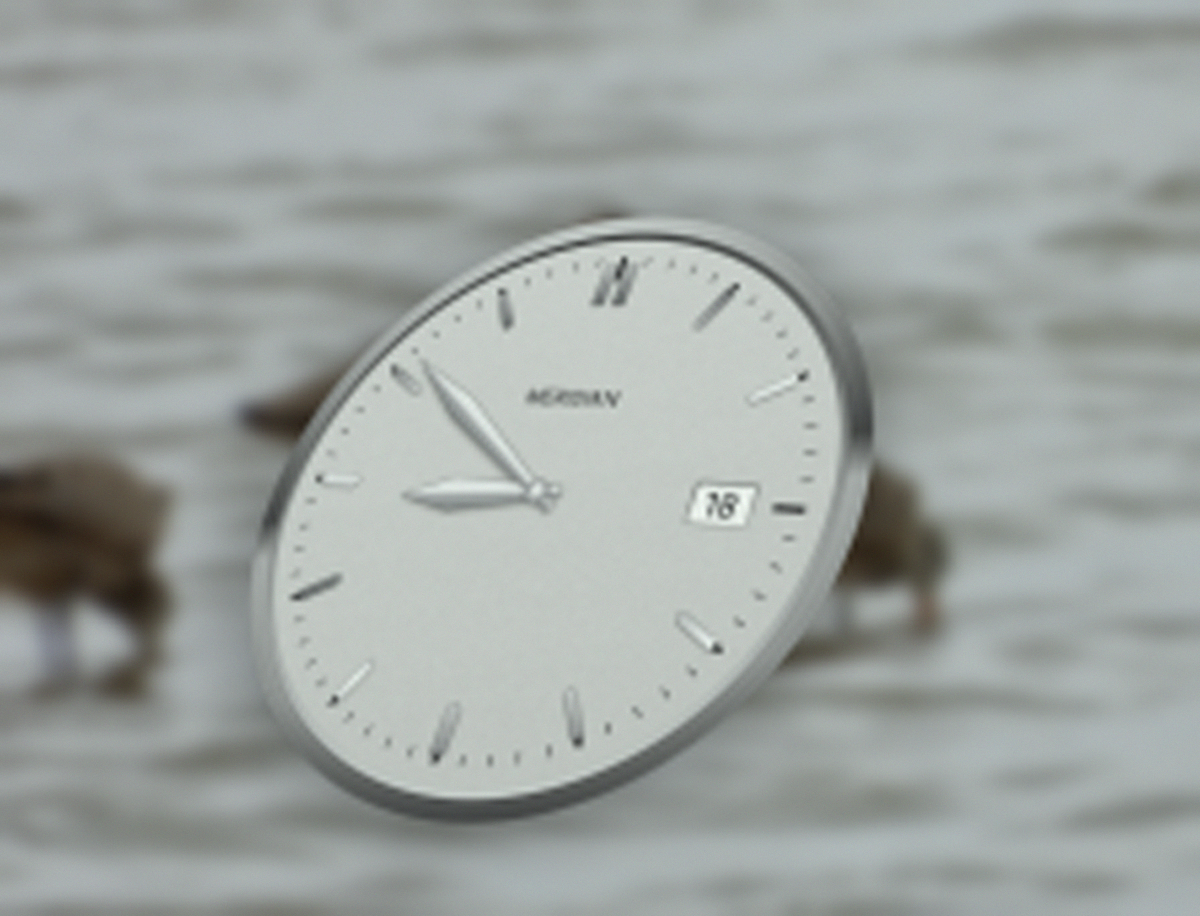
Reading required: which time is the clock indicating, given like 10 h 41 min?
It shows 8 h 51 min
